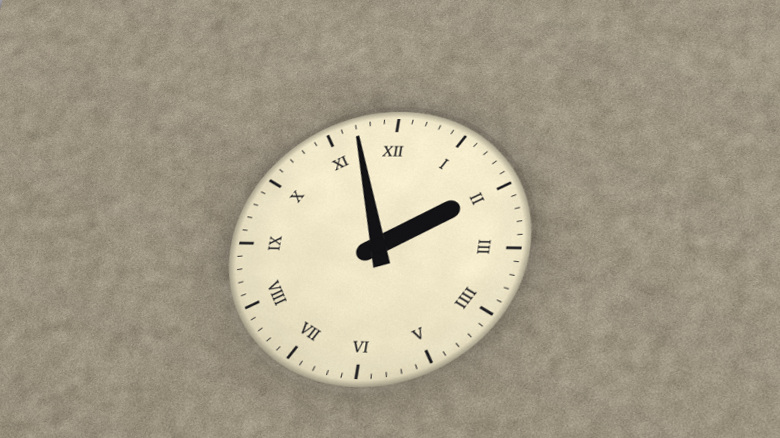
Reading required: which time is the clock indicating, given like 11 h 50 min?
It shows 1 h 57 min
